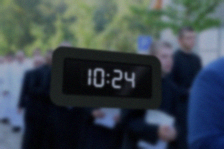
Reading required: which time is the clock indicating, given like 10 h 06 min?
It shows 10 h 24 min
